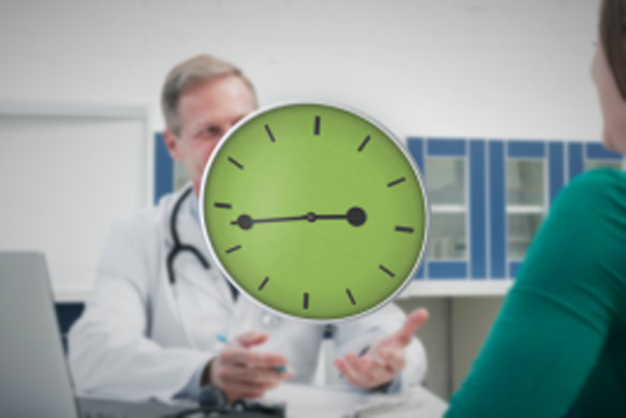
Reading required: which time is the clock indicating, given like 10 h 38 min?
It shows 2 h 43 min
